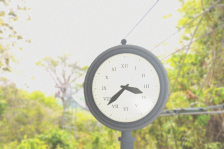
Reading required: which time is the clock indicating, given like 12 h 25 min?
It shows 3 h 38 min
